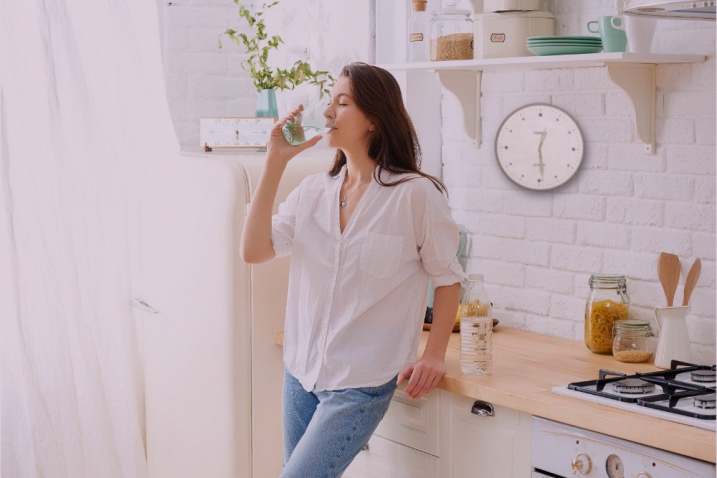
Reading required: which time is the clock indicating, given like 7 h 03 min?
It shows 12 h 29 min
